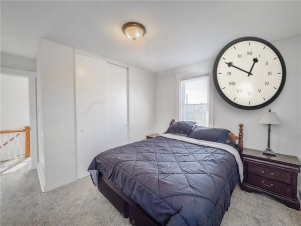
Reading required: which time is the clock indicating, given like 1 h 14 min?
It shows 12 h 49 min
